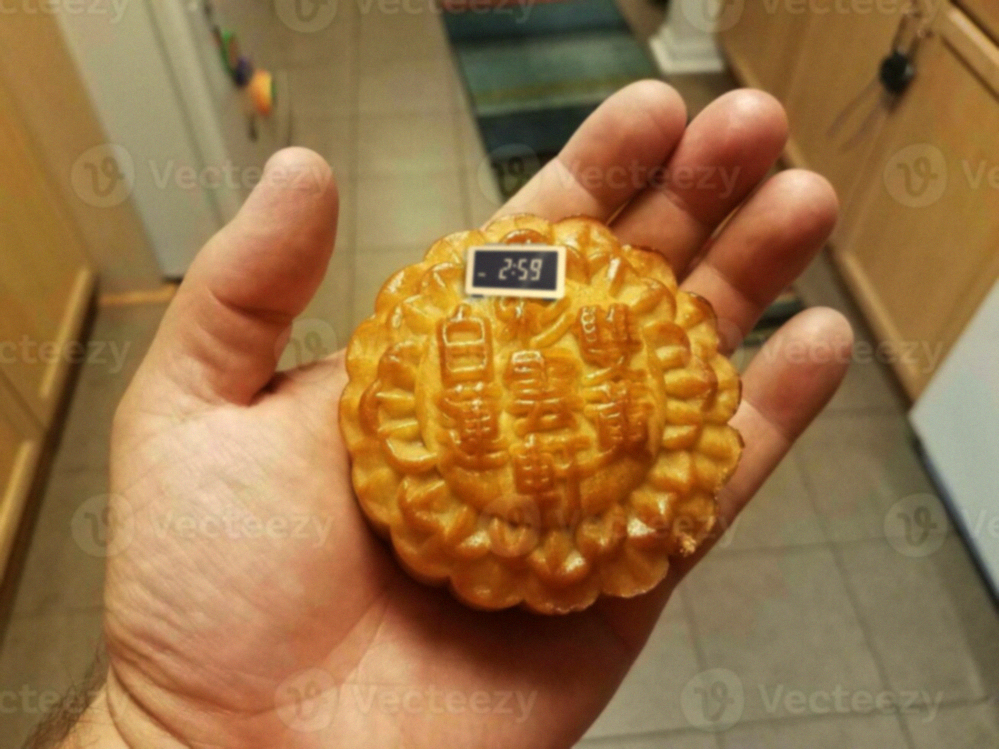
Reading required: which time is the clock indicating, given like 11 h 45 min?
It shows 2 h 59 min
